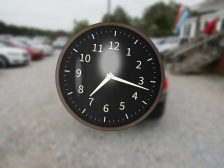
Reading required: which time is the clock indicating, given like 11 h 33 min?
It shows 7 h 17 min
